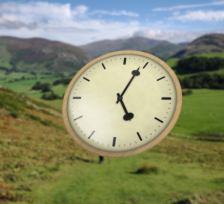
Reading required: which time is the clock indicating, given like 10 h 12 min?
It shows 5 h 04 min
